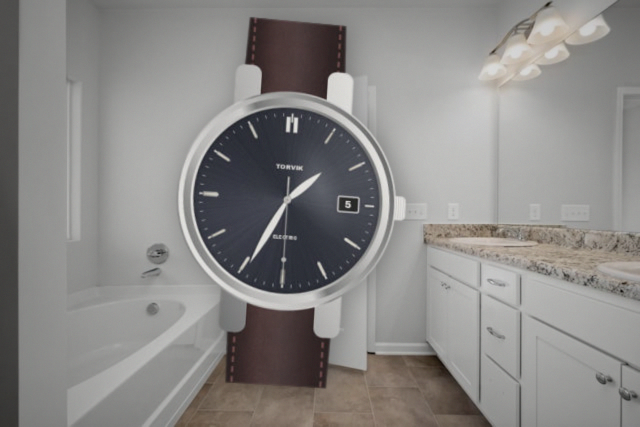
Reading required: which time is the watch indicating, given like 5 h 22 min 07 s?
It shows 1 h 34 min 30 s
